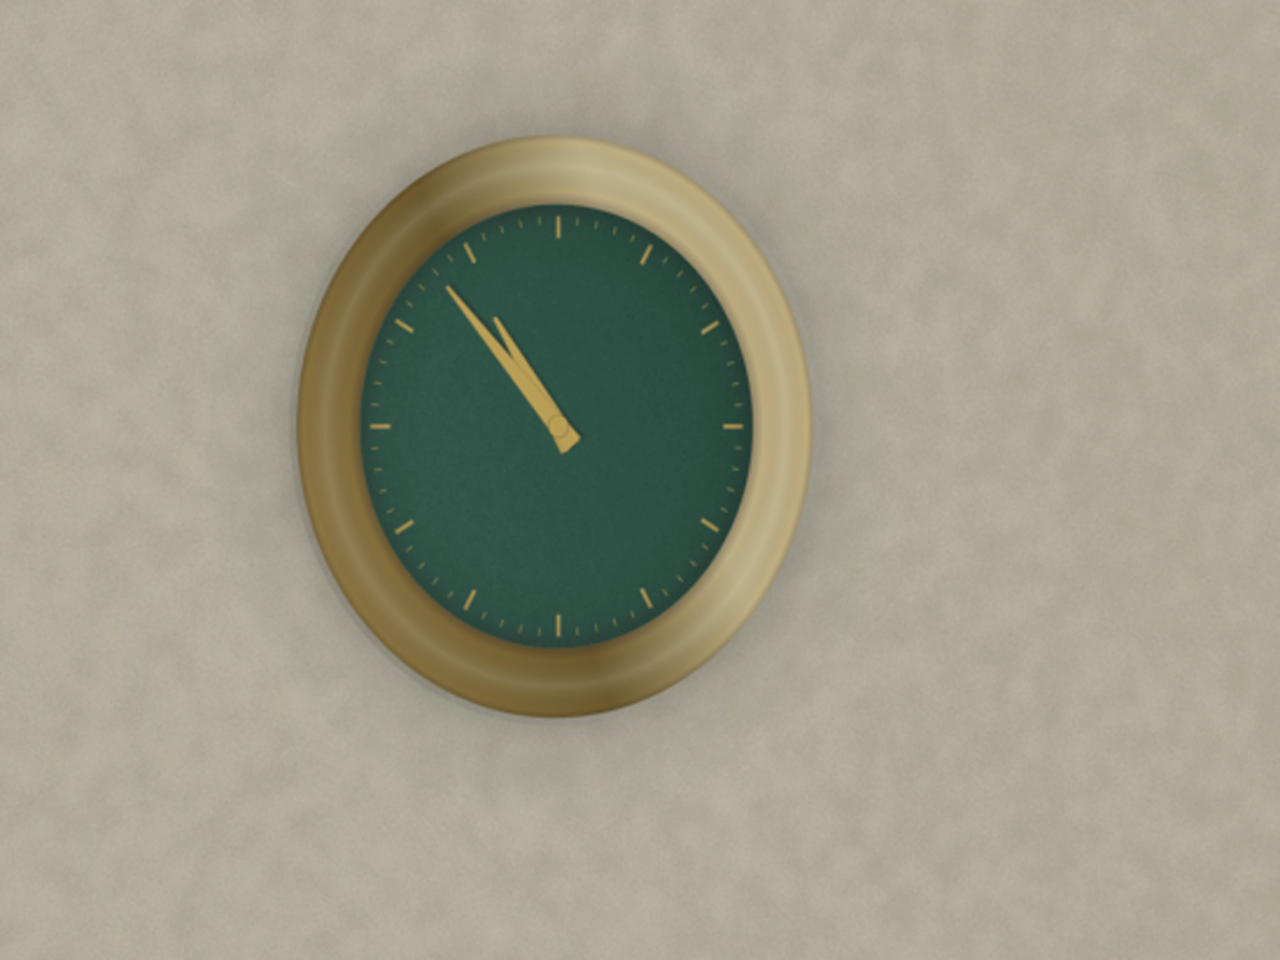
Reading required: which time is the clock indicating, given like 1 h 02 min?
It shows 10 h 53 min
